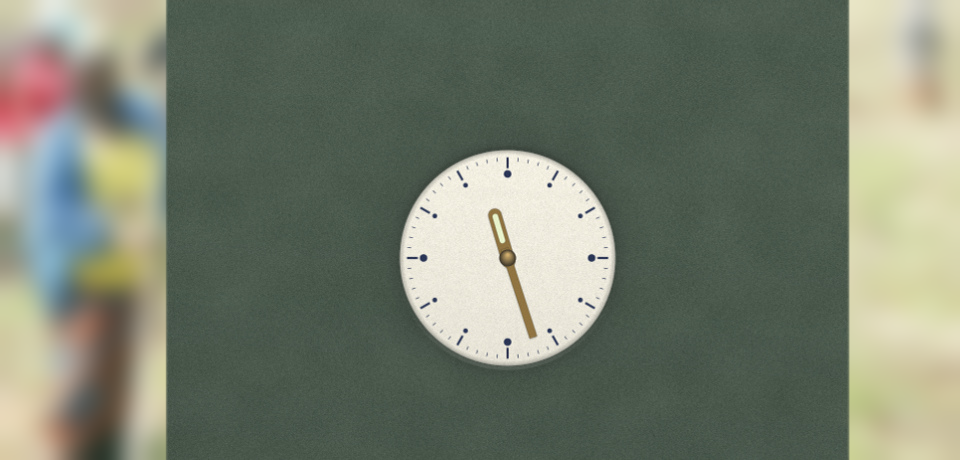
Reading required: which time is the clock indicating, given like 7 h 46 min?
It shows 11 h 27 min
